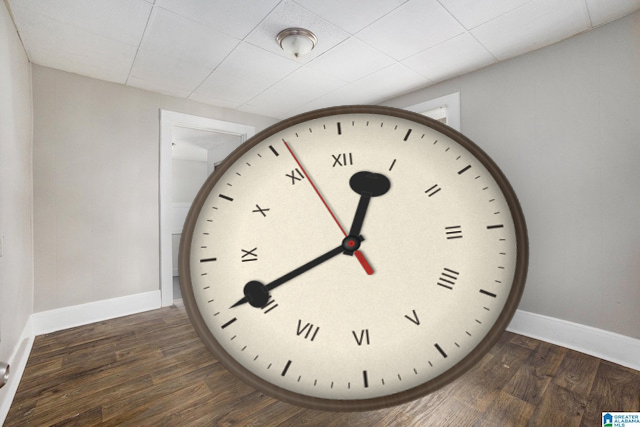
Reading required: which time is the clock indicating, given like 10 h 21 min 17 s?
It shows 12 h 40 min 56 s
